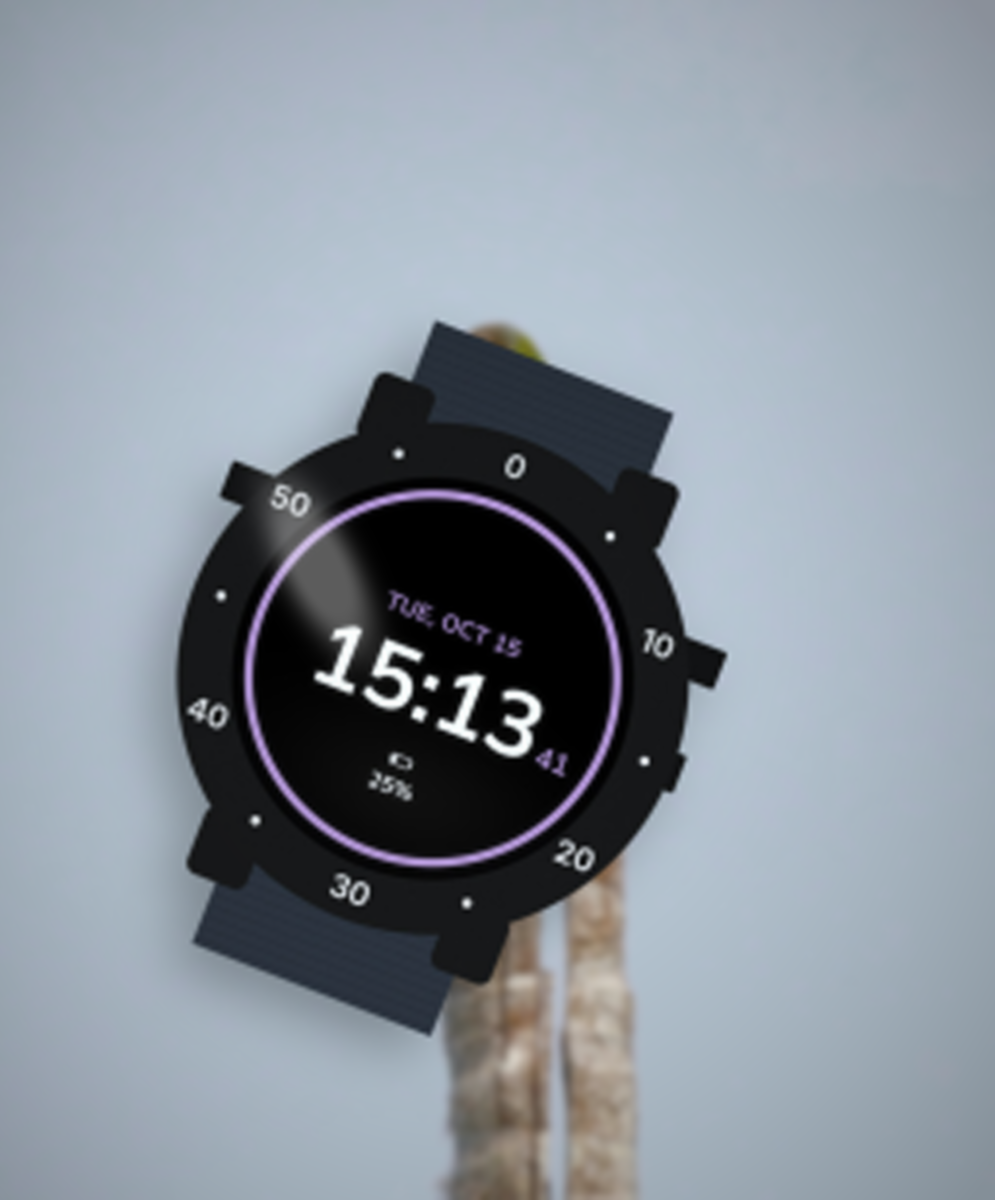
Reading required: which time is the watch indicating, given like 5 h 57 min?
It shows 15 h 13 min
